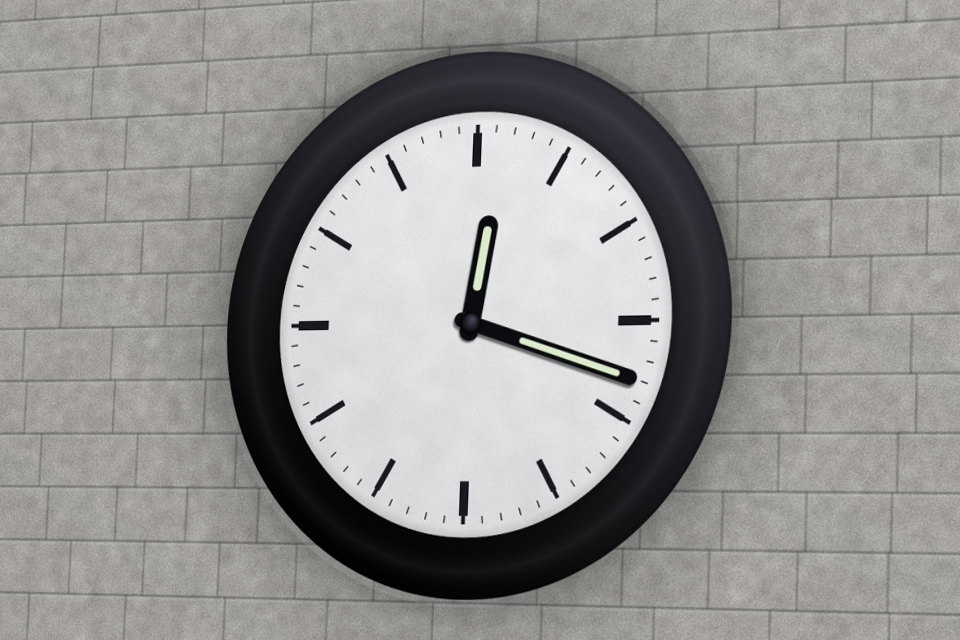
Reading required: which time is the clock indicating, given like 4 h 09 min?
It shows 12 h 18 min
